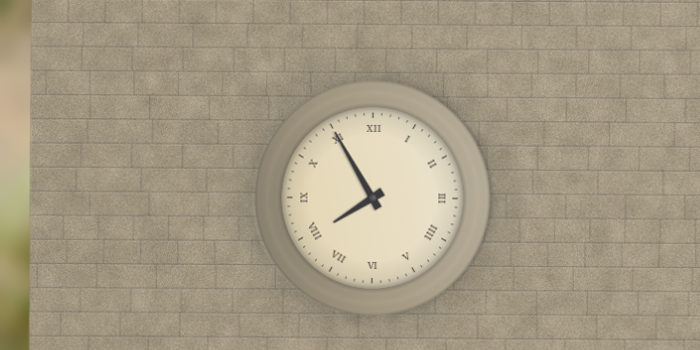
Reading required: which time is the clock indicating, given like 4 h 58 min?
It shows 7 h 55 min
